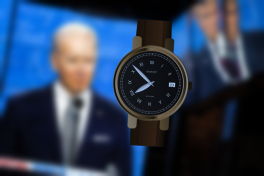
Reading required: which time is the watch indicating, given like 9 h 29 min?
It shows 7 h 52 min
